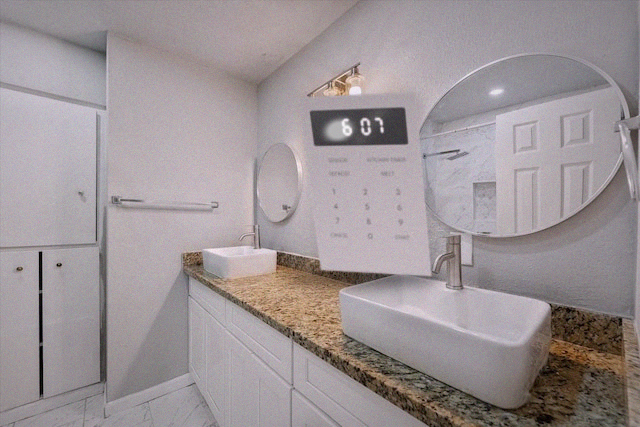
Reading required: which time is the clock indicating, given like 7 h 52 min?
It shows 6 h 07 min
